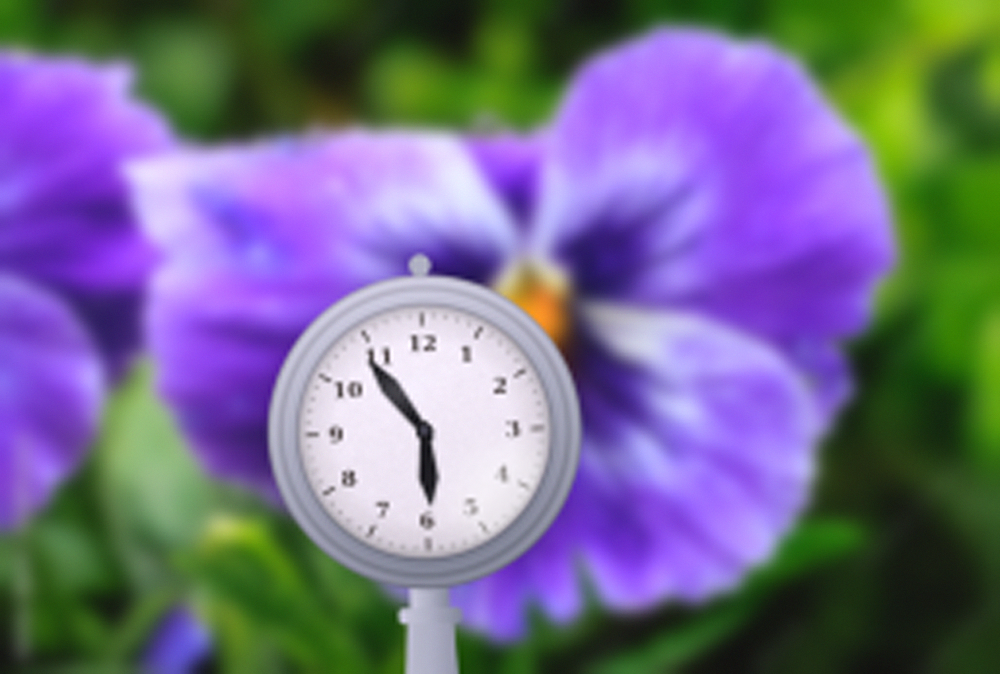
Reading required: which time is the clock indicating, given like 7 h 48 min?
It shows 5 h 54 min
